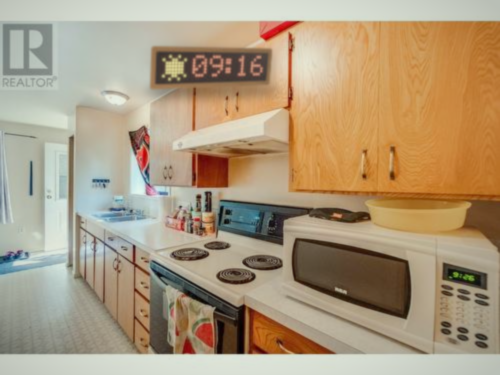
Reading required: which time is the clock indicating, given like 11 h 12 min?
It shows 9 h 16 min
